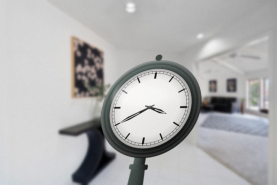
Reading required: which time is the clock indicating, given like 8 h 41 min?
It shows 3 h 40 min
